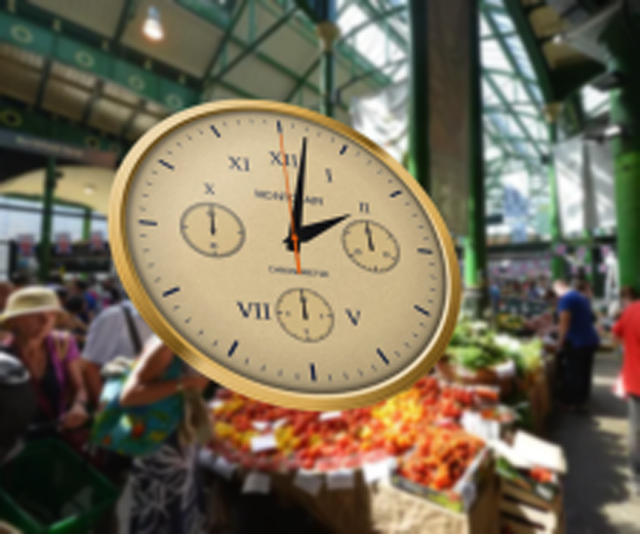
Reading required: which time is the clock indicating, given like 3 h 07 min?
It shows 2 h 02 min
